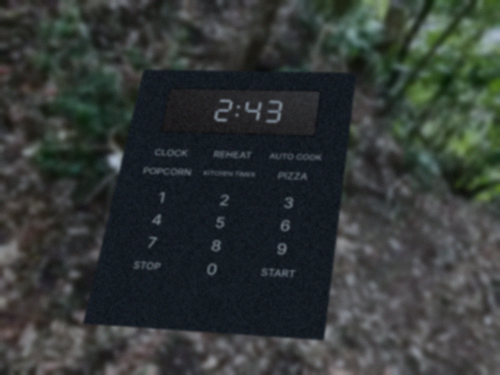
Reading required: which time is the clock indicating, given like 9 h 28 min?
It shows 2 h 43 min
